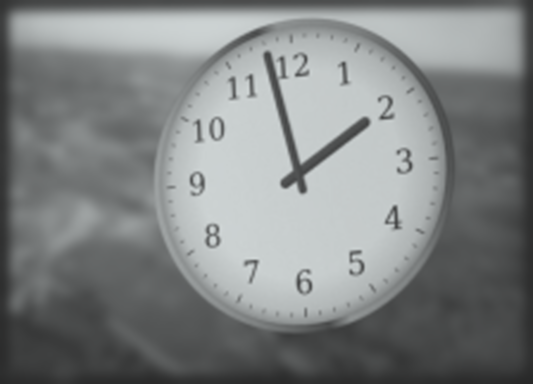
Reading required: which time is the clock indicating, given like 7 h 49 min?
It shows 1 h 58 min
